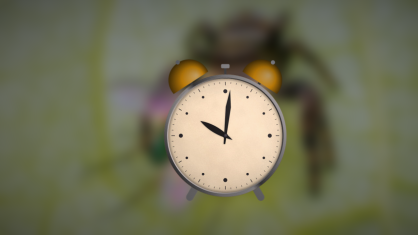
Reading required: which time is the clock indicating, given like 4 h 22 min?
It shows 10 h 01 min
